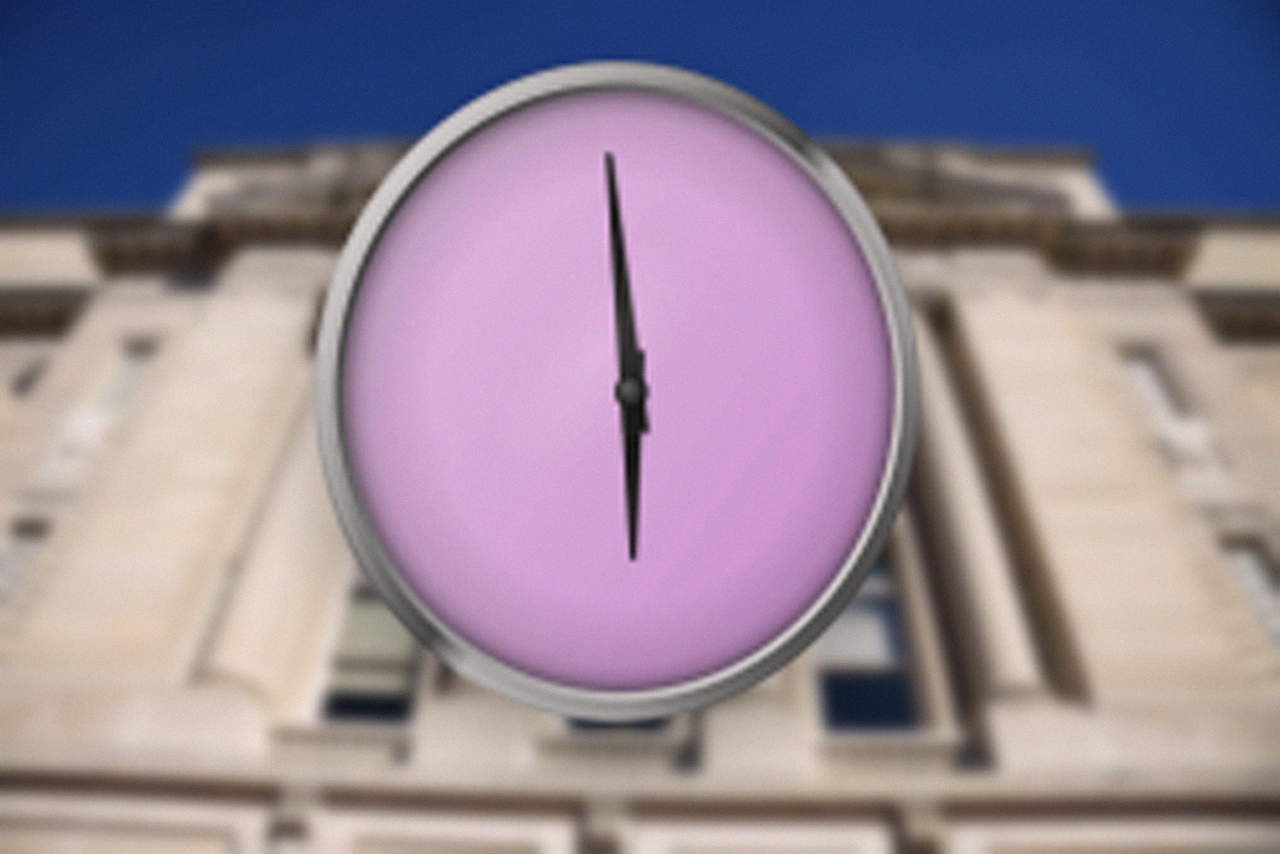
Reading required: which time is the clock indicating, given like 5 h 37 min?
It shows 5 h 59 min
